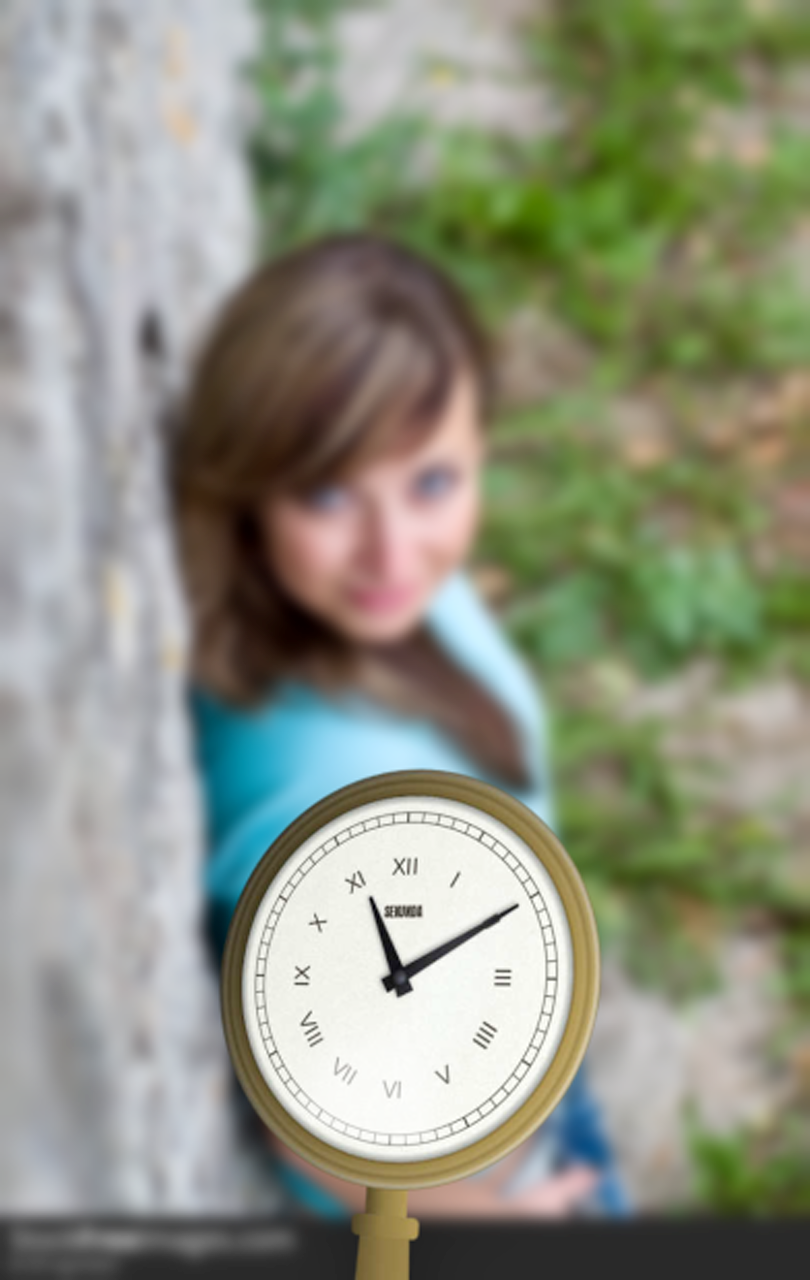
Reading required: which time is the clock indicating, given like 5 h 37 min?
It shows 11 h 10 min
